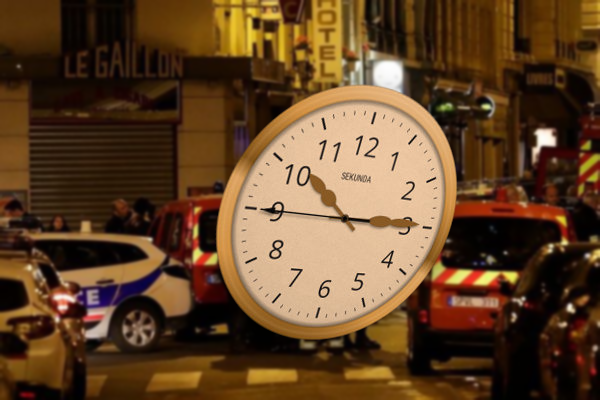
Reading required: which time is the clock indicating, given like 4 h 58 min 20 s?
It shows 10 h 14 min 45 s
